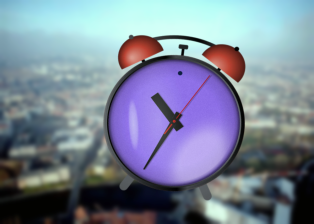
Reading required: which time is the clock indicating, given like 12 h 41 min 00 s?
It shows 10 h 34 min 05 s
